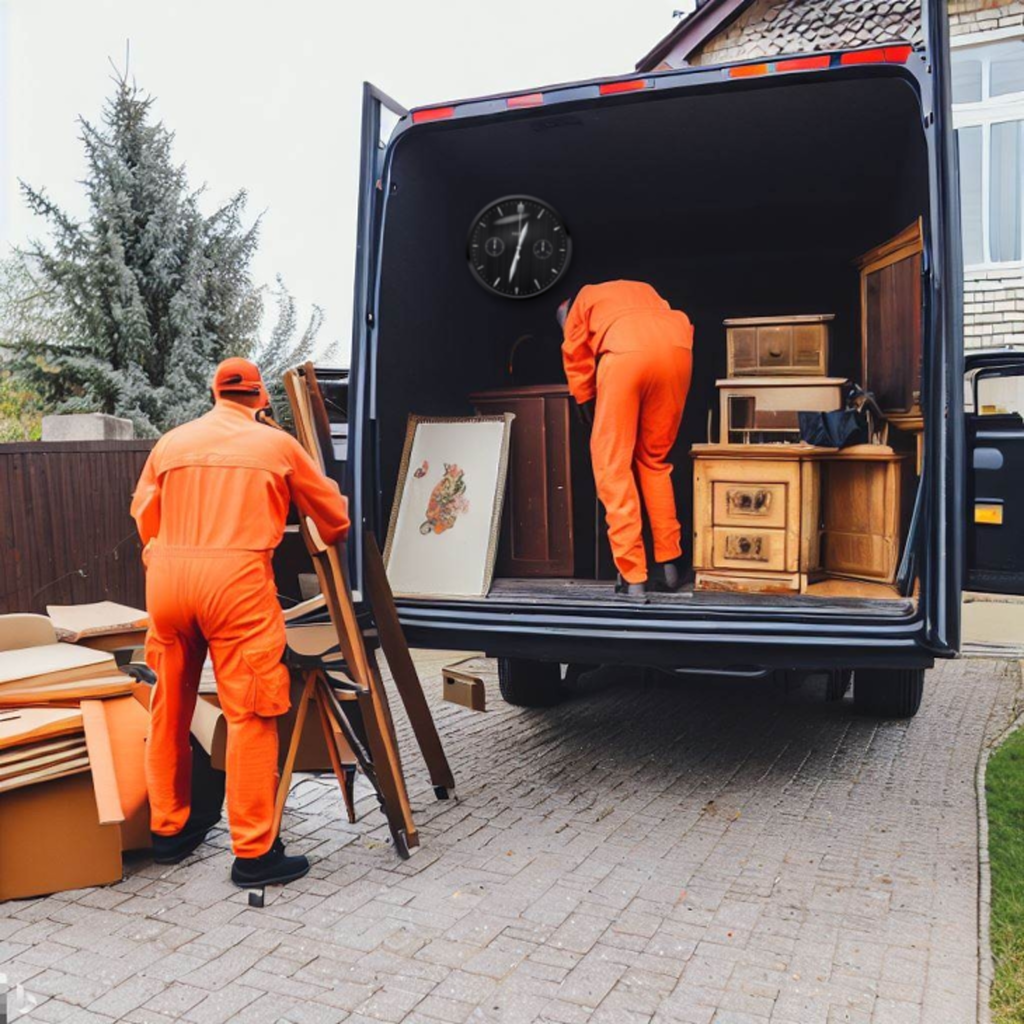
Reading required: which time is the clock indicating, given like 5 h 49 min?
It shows 12 h 32 min
